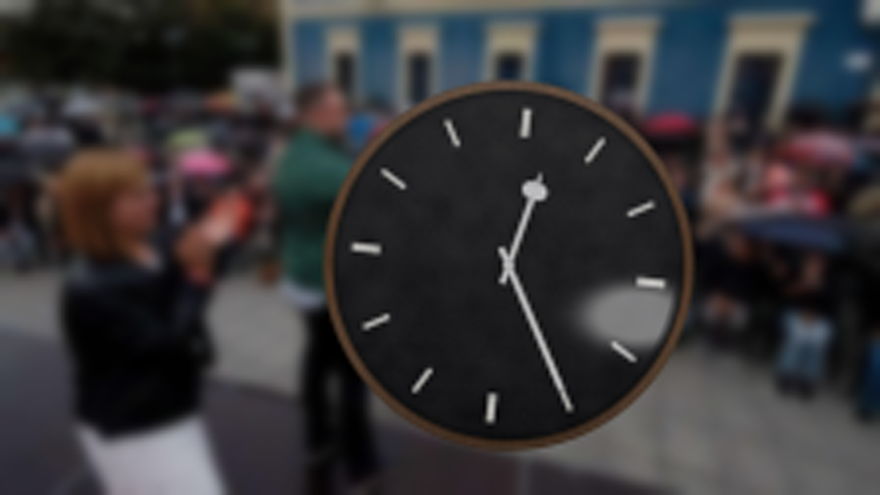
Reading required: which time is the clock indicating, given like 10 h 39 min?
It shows 12 h 25 min
